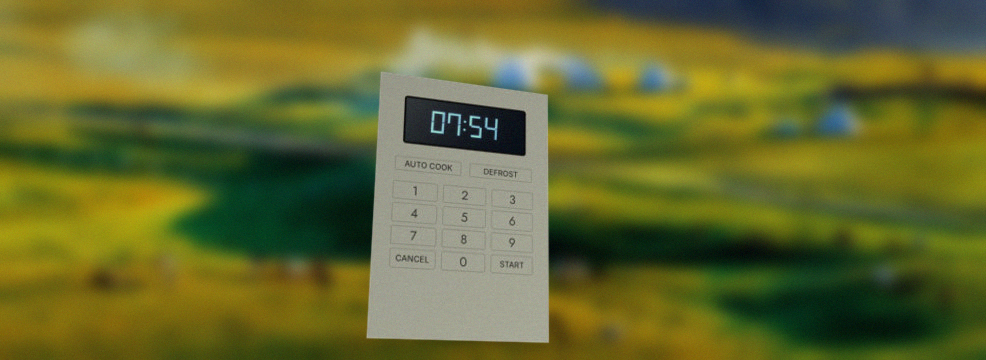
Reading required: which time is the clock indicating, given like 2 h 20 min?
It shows 7 h 54 min
